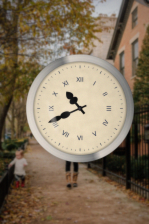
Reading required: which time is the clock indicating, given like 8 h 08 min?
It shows 10 h 41 min
